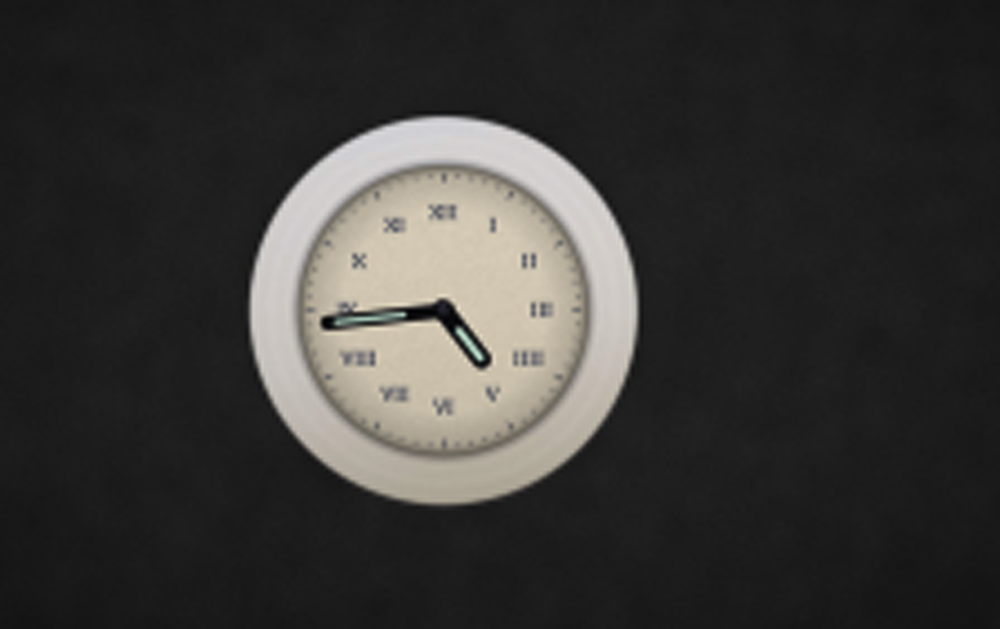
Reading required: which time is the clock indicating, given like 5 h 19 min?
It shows 4 h 44 min
